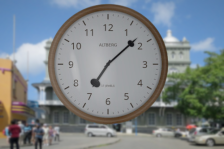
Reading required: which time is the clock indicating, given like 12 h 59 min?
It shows 7 h 08 min
